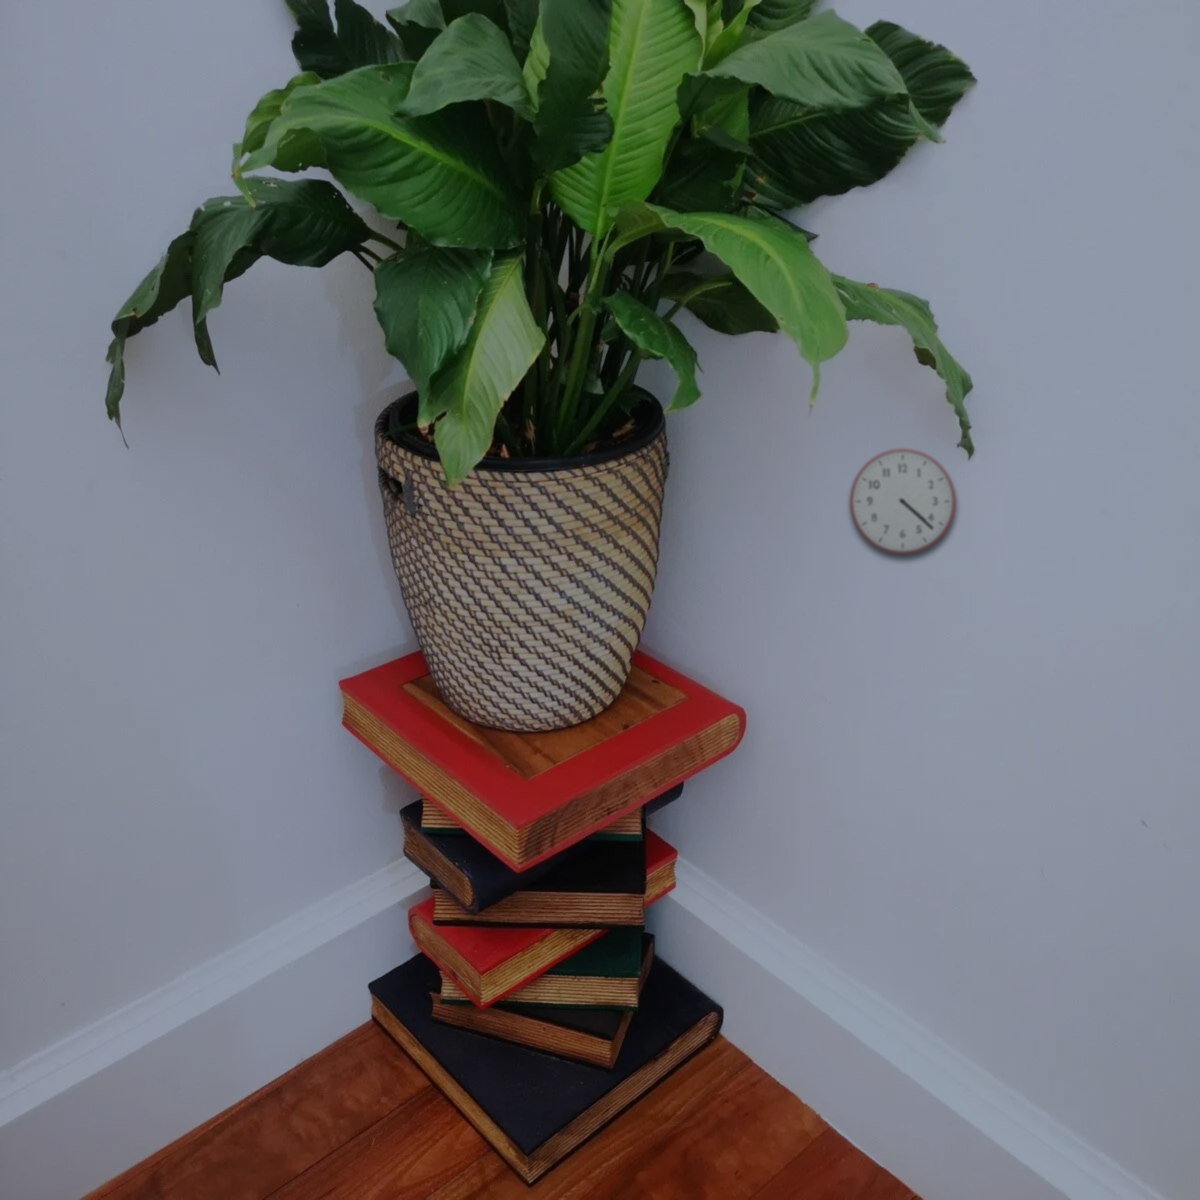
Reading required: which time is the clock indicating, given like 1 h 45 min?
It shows 4 h 22 min
